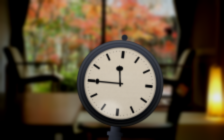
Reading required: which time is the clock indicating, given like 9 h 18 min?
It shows 11 h 45 min
